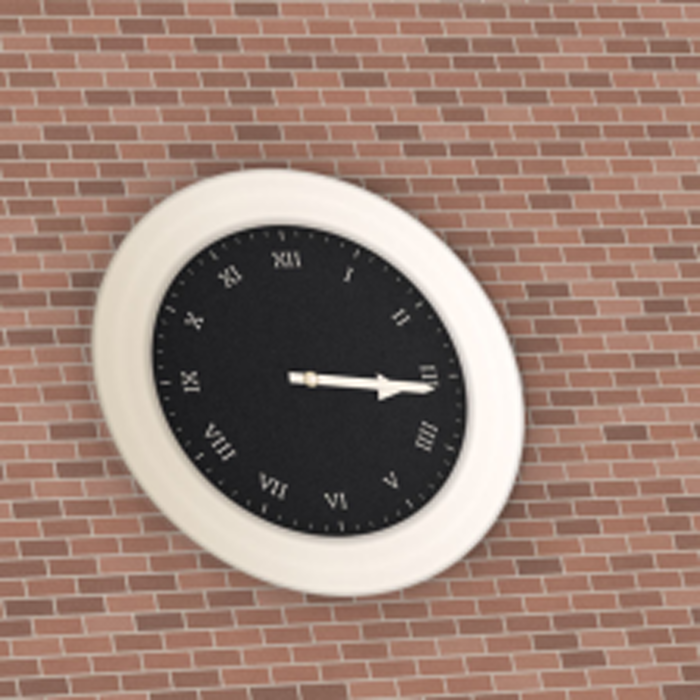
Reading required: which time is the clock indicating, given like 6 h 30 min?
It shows 3 h 16 min
